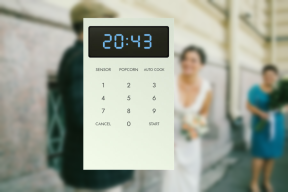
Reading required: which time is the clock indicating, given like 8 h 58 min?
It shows 20 h 43 min
